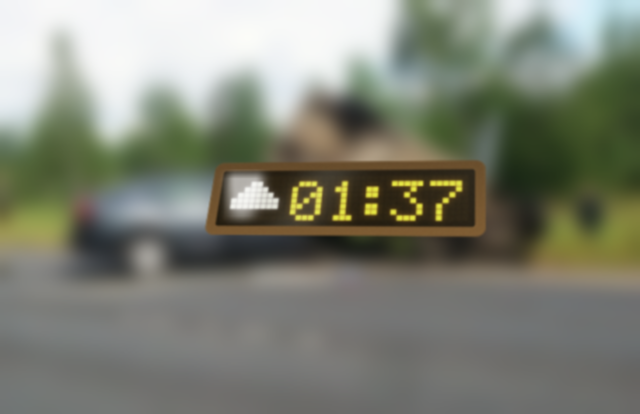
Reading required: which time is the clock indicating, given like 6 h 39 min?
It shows 1 h 37 min
